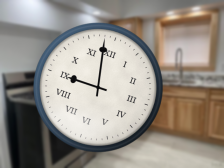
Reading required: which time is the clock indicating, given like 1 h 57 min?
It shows 8 h 58 min
